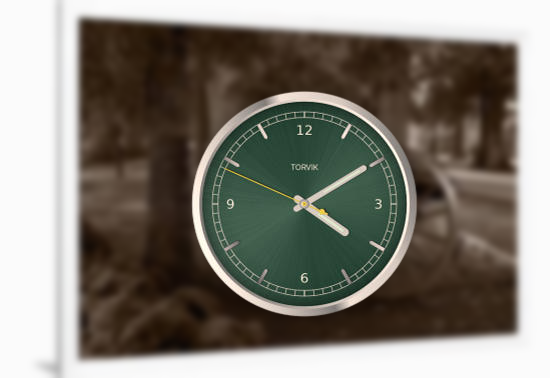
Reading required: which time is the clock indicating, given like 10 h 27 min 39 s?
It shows 4 h 09 min 49 s
